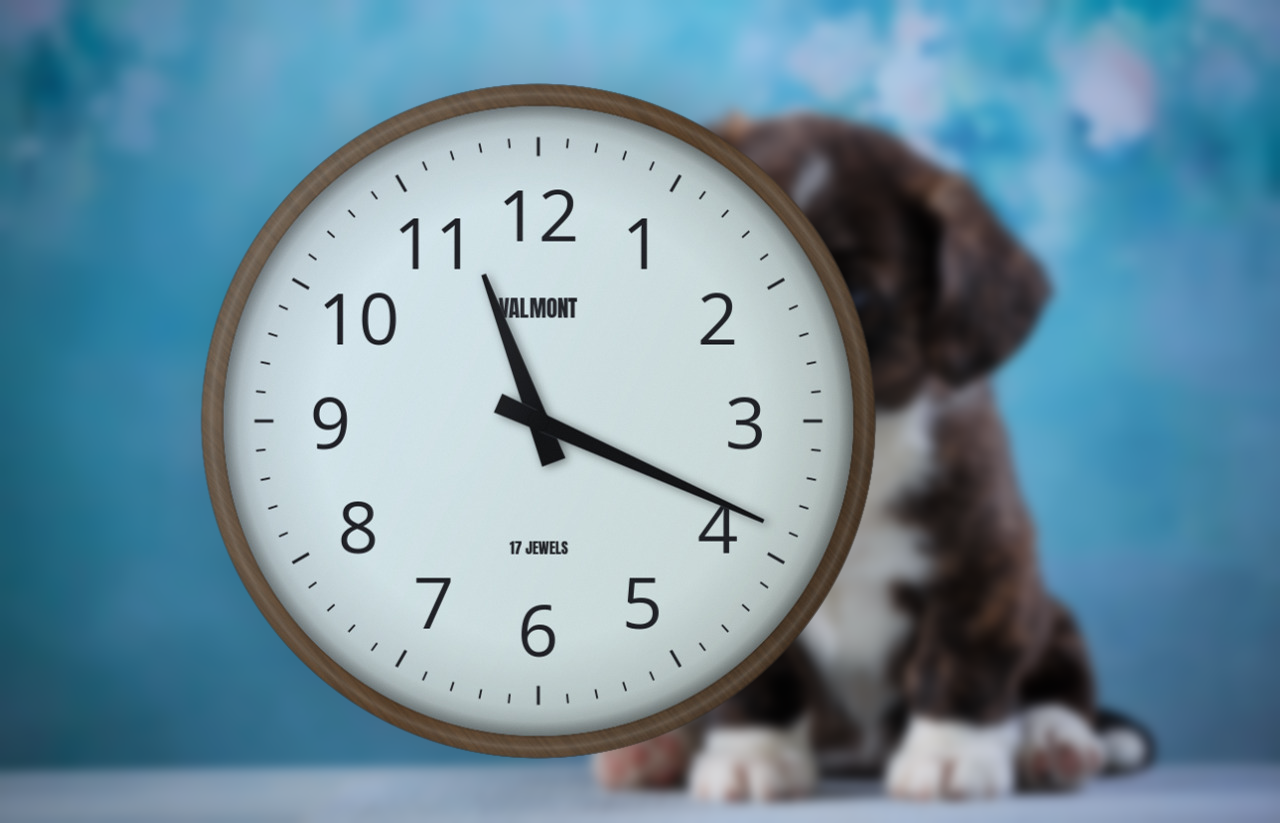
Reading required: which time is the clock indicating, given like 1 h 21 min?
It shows 11 h 19 min
